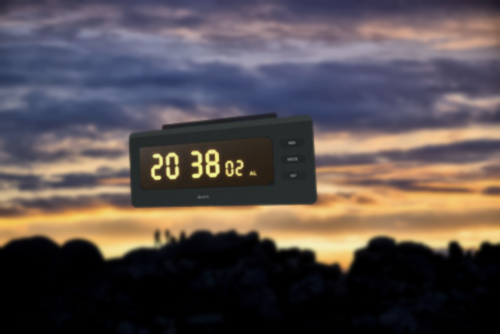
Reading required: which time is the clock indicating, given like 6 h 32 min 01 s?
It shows 20 h 38 min 02 s
